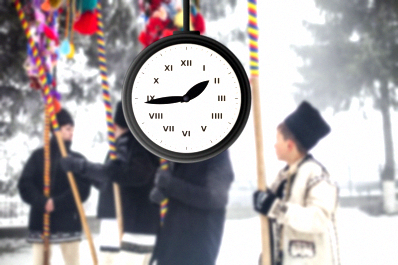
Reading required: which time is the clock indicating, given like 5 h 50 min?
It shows 1 h 44 min
